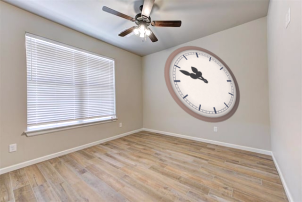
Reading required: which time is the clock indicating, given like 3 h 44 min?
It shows 10 h 49 min
